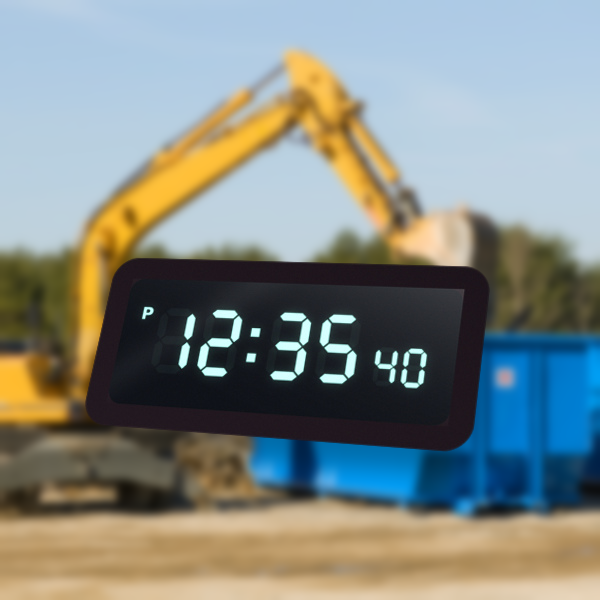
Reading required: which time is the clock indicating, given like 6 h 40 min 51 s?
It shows 12 h 35 min 40 s
